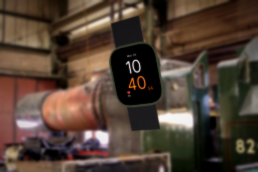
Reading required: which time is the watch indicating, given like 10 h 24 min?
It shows 10 h 40 min
